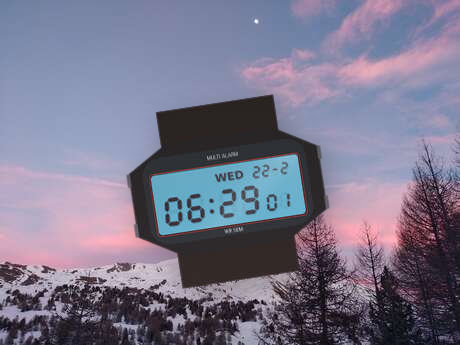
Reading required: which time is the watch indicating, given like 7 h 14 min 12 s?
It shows 6 h 29 min 01 s
